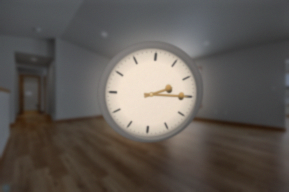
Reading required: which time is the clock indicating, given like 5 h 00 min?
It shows 2 h 15 min
